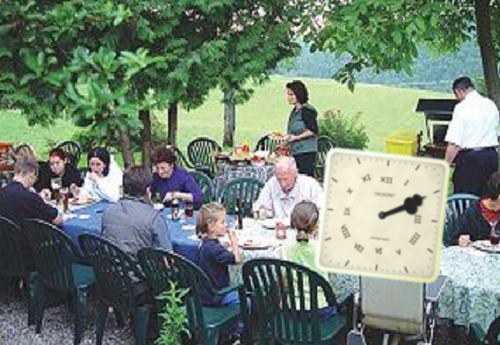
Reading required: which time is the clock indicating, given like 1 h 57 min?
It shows 2 h 10 min
